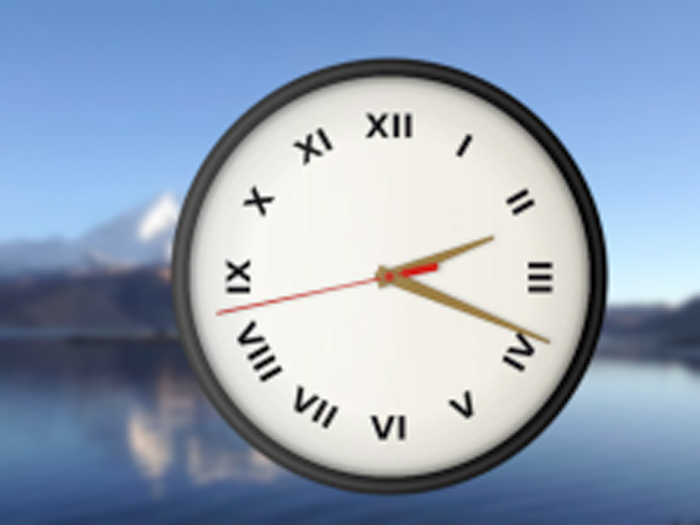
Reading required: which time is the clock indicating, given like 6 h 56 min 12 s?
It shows 2 h 18 min 43 s
